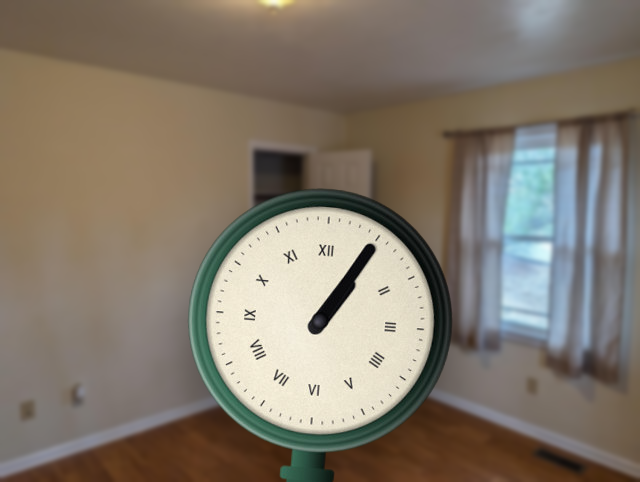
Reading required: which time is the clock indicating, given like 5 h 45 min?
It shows 1 h 05 min
